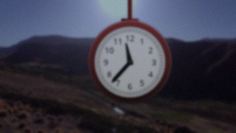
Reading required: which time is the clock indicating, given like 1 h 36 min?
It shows 11 h 37 min
